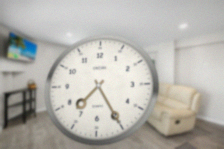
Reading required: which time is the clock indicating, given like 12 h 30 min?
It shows 7 h 25 min
